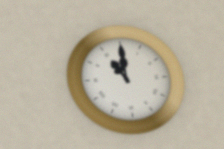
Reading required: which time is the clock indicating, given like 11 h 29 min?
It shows 11 h 00 min
